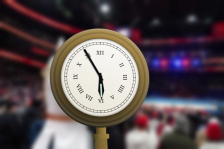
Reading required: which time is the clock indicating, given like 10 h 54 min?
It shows 5 h 55 min
